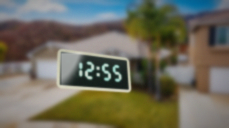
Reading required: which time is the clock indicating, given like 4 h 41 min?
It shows 12 h 55 min
